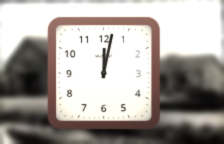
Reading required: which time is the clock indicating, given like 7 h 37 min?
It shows 12 h 02 min
